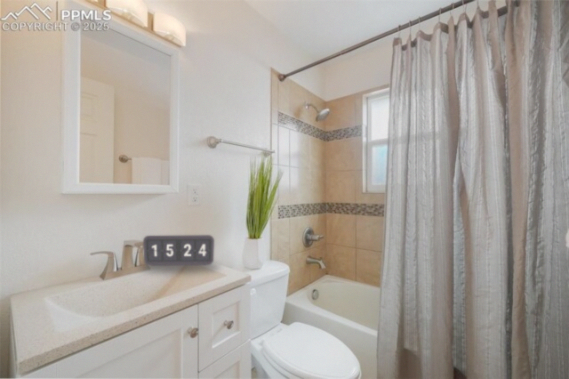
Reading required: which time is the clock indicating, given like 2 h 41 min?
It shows 15 h 24 min
